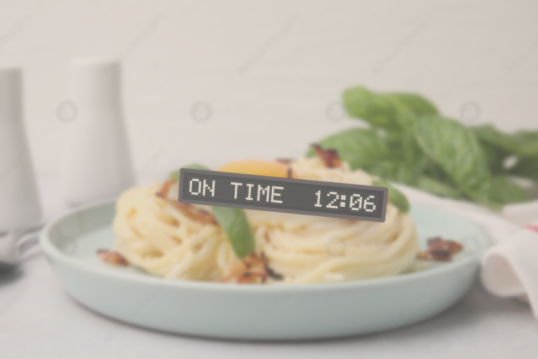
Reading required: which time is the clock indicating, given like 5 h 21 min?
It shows 12 h 06 min
